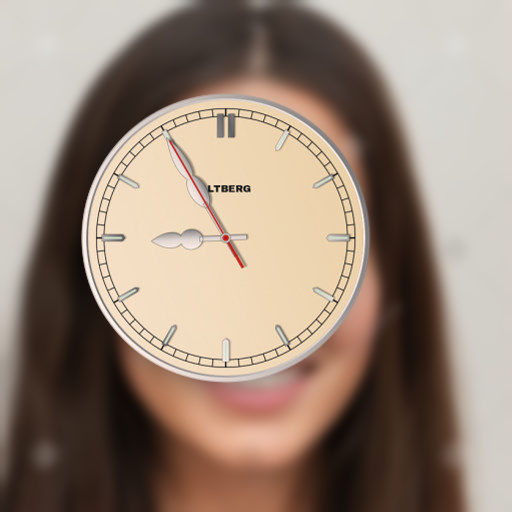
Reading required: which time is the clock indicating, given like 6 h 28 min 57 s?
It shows 8 h 54 min 55 s
